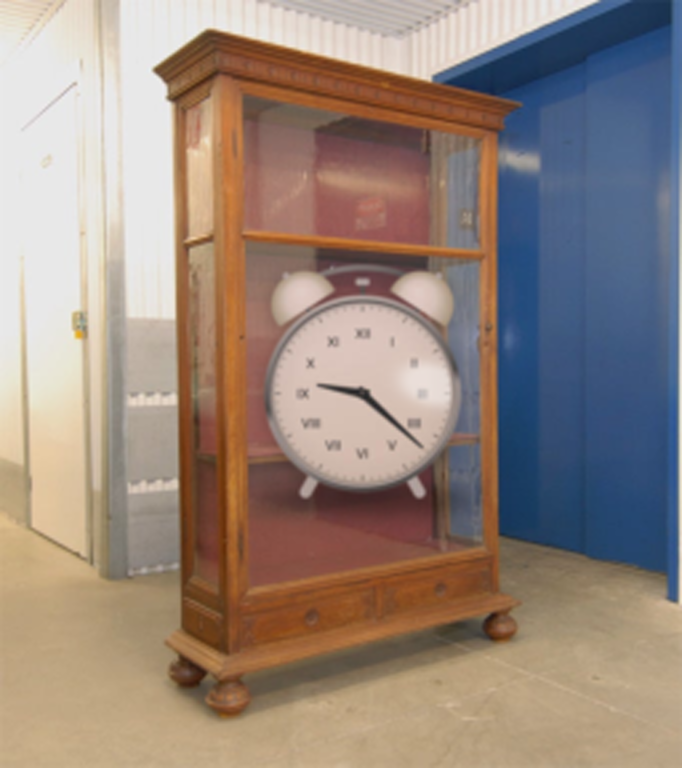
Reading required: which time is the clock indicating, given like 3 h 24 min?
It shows 9 h 22 min
